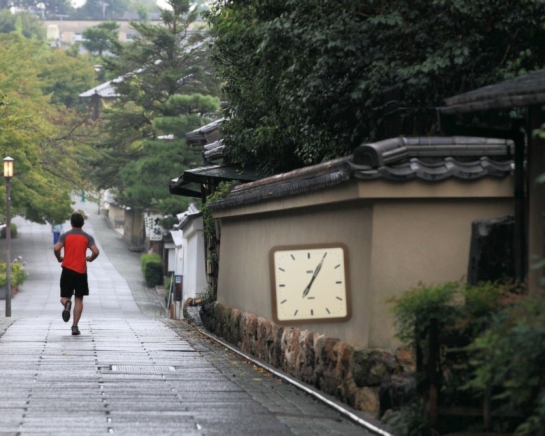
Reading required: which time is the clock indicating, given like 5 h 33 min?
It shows 7 h 05 min
